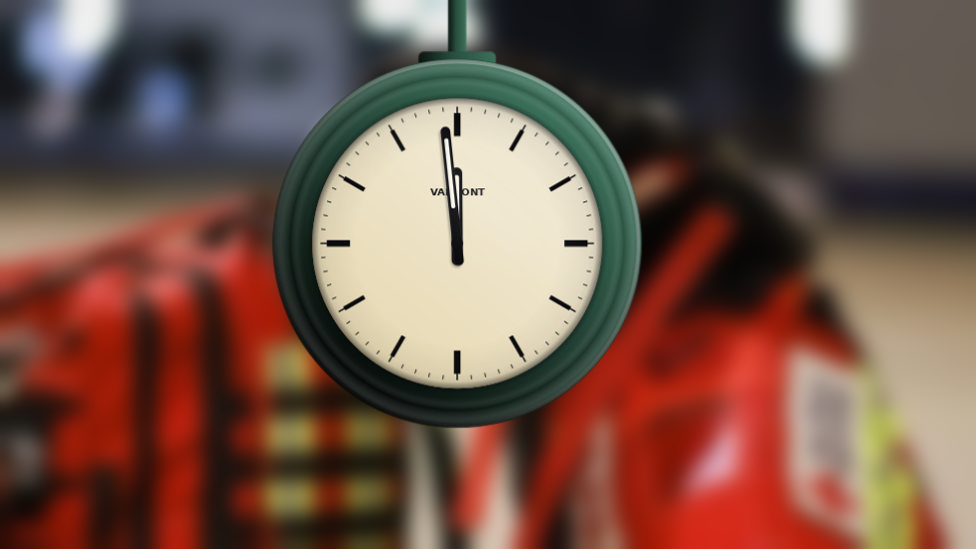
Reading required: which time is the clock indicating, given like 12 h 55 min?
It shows 11 h 59 min
